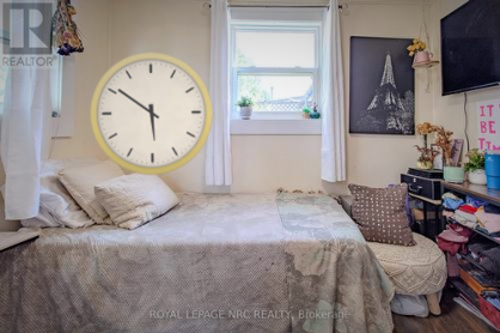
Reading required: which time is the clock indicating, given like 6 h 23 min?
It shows 5 h 51 min
